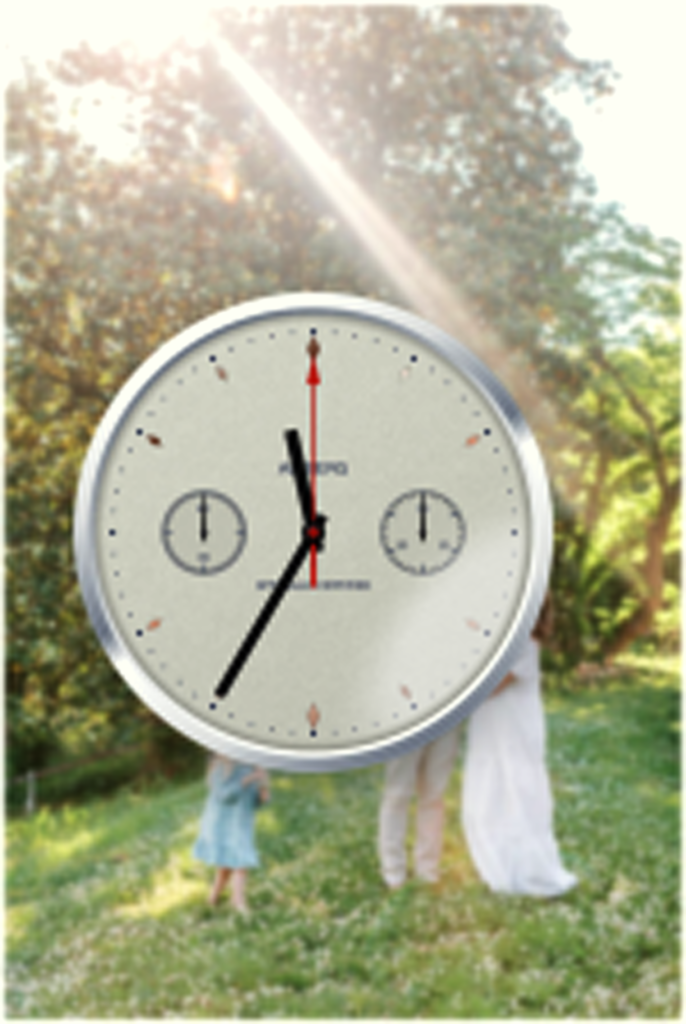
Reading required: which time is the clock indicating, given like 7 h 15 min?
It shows 11 h 35 min
